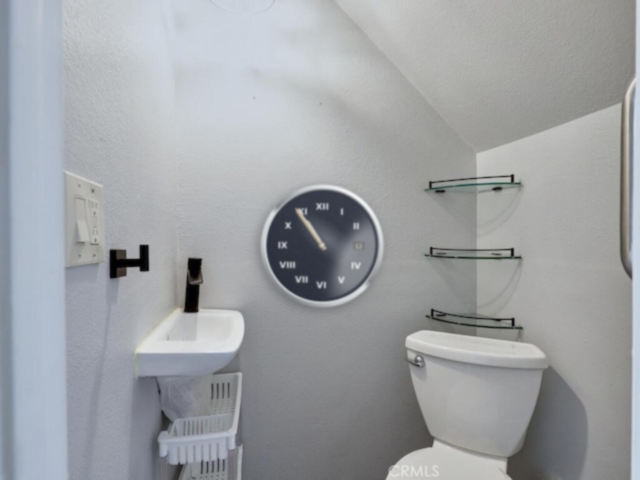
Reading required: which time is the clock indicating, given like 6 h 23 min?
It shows 10 h 54 min
